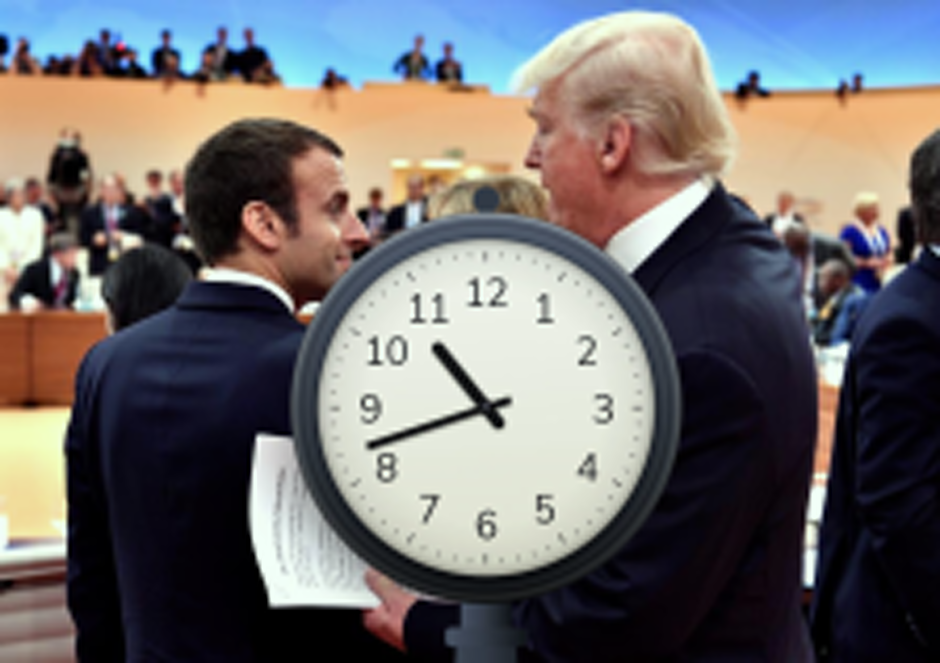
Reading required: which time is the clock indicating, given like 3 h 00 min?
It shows 10 h 42 min
